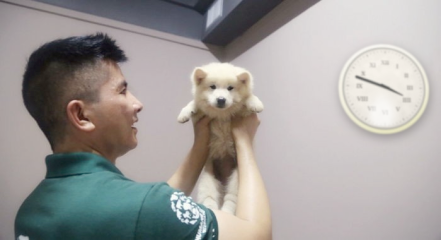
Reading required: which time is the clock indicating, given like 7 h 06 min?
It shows 3 h 48 min
